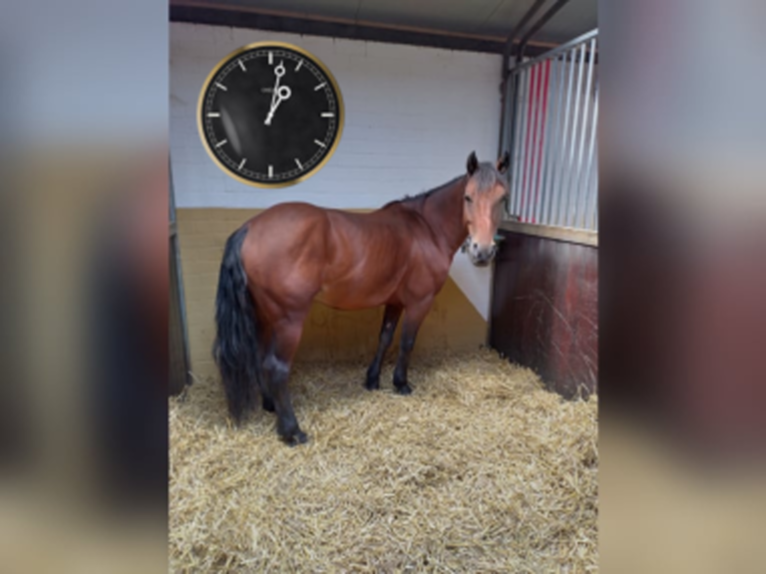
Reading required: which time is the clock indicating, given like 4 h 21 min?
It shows 1 h 02 min
